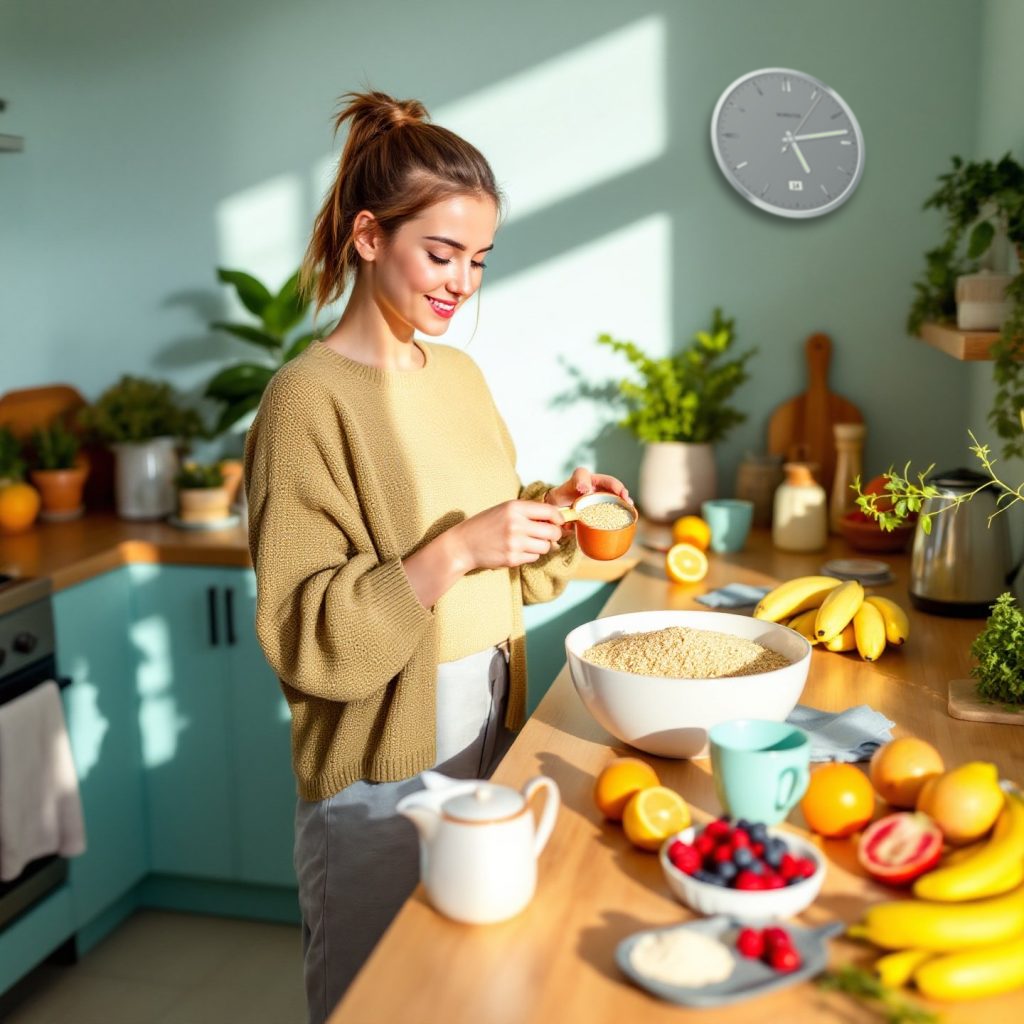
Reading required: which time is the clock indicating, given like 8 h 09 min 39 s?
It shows 5 h 13 min 06 s
